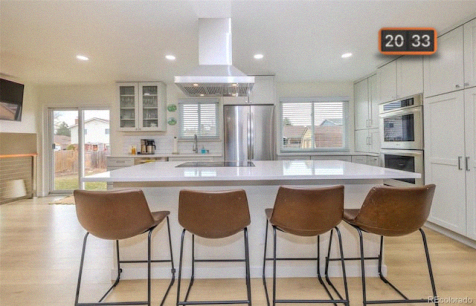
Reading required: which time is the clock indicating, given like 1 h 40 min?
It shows 20 h 33 min
